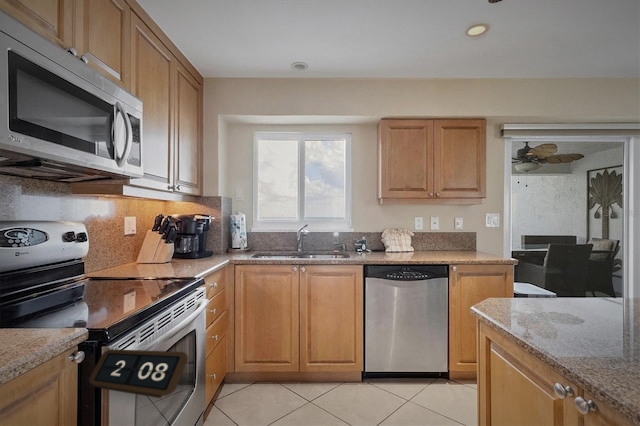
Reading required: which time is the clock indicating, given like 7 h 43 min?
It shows 2 h 08 min
